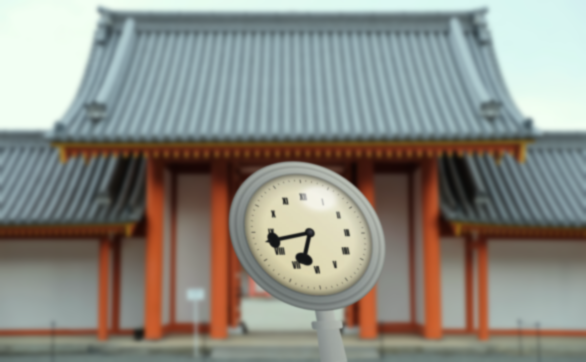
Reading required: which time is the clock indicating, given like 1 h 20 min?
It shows 6 h 43 min
